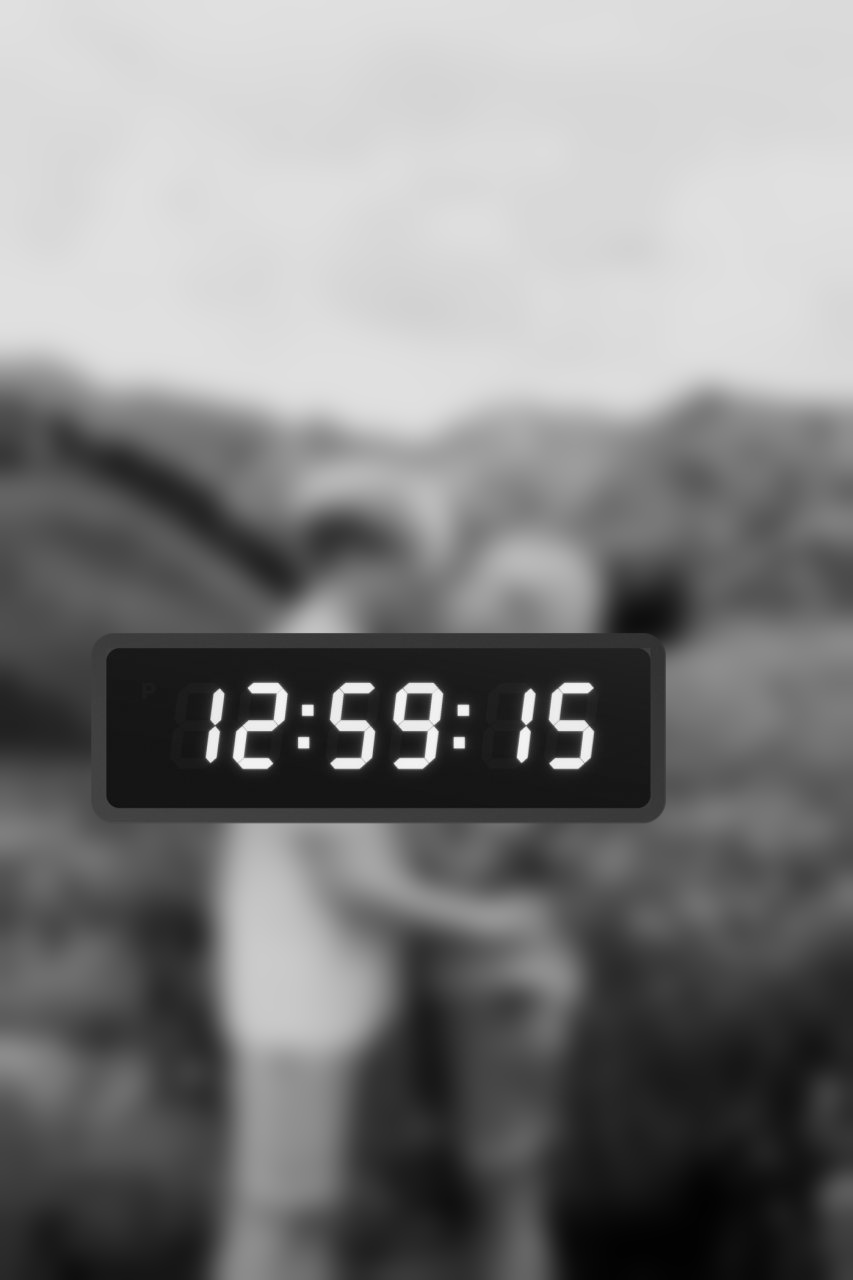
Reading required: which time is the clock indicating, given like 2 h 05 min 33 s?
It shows 12 h 59 min 15 s
